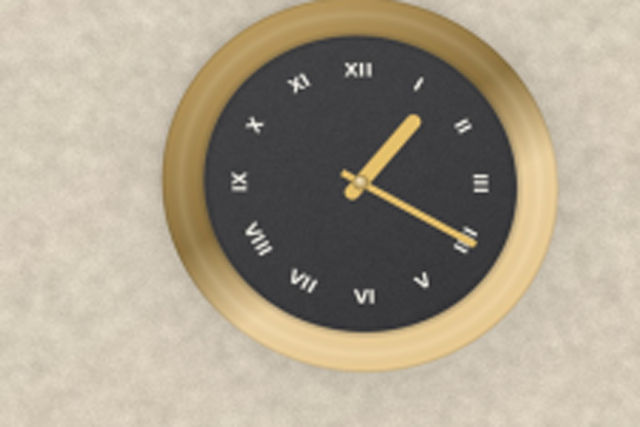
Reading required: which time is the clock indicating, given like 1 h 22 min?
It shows 1 h 20 min
